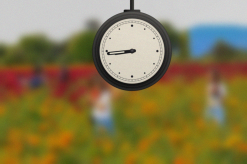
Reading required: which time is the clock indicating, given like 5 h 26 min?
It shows 8 h 44 min
